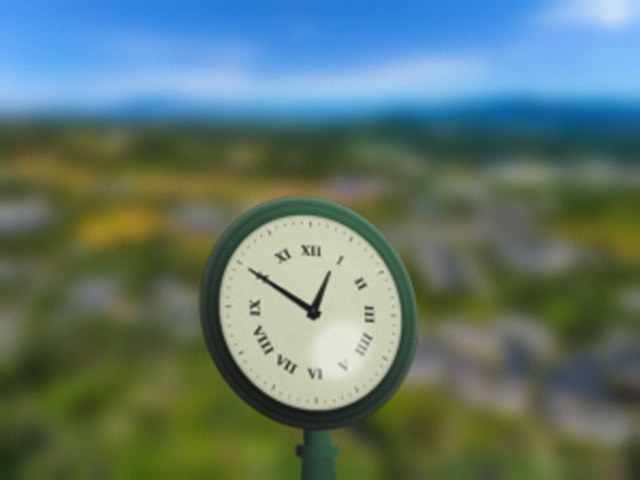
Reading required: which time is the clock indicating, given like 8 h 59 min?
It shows 12 h 50 min
